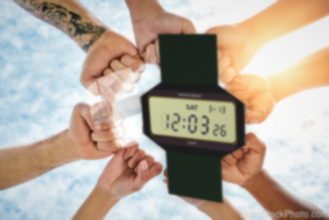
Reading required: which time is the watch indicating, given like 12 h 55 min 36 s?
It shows 12 h 03 min 26 s
